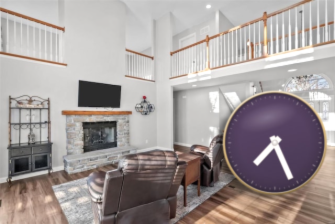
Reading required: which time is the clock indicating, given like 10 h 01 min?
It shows 7 h 26 min
